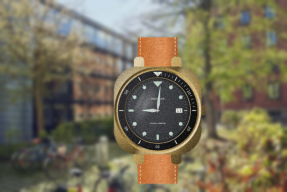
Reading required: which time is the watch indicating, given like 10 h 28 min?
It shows 9 h 01 min
